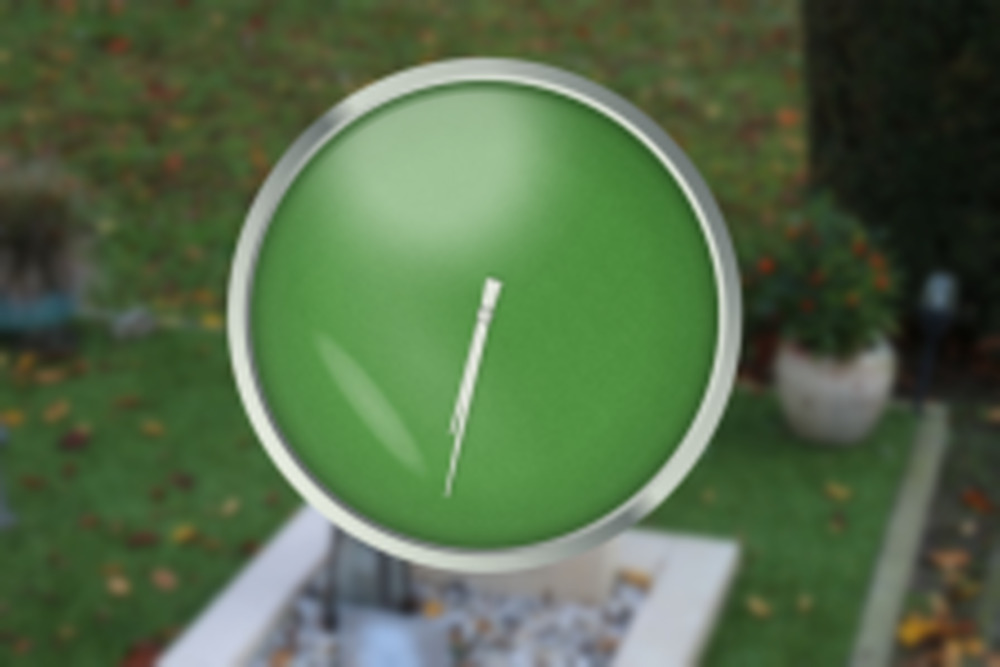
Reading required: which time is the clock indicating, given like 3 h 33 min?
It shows 6 h 32 min
